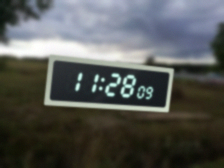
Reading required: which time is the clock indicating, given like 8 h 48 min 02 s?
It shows 11 h 28 min 09 s
